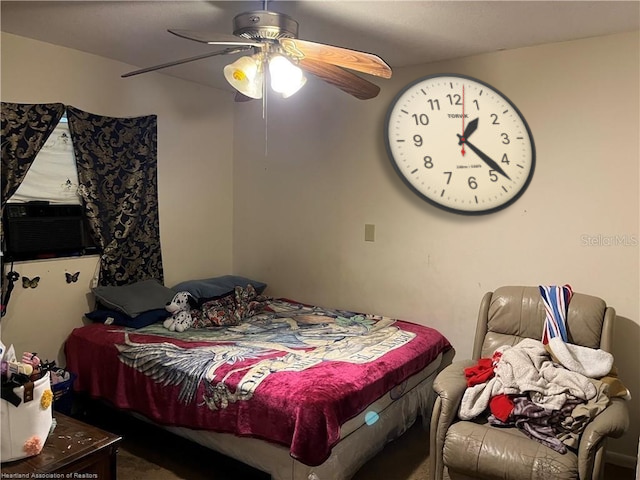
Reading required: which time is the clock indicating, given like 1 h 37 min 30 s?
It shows 1 h 23 min 02 s
